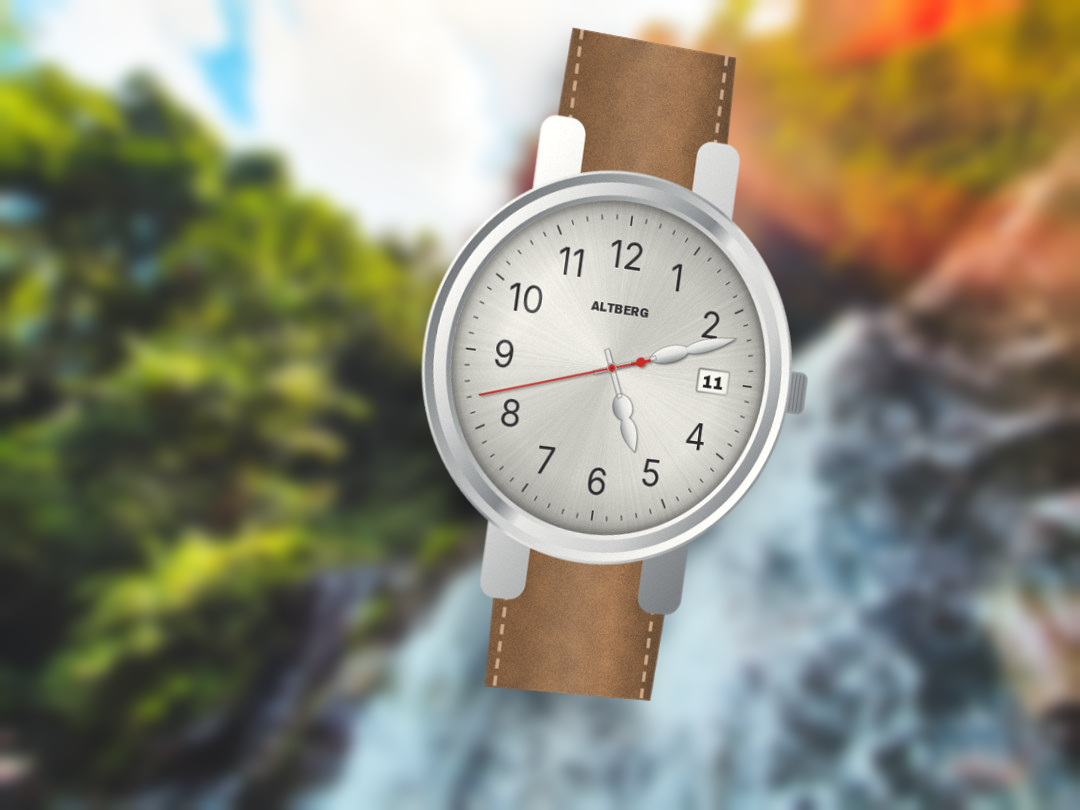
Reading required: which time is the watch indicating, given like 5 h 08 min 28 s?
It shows 5 h 11 min 42 s
